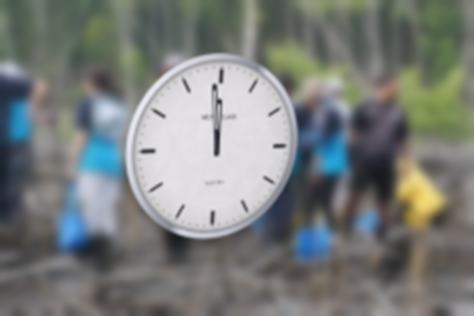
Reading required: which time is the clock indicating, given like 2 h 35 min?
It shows 11 h 59 min
